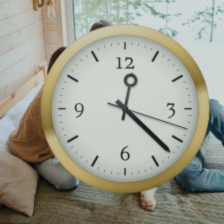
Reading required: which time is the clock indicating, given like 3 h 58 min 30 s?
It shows 12 h 22 min 18 s
